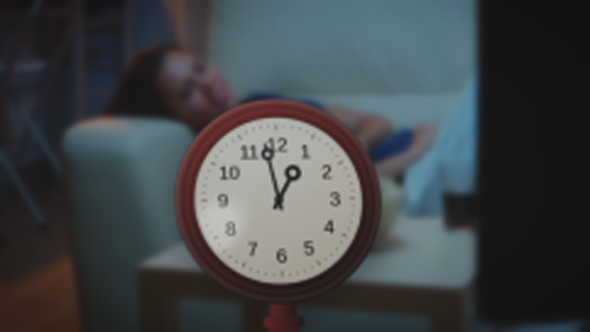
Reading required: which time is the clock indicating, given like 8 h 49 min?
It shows 12 h 58 min
